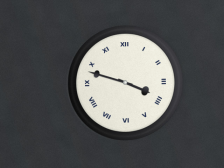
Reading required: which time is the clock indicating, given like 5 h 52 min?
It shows 3 h 48 min
